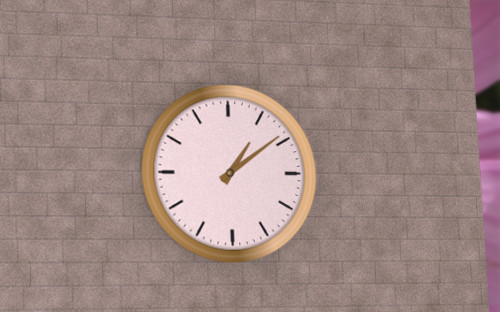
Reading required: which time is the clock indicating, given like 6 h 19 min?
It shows 1 h 09 min
